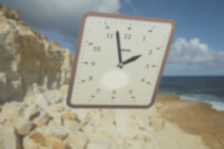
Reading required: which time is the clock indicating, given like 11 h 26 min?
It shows 1 h 57 min
